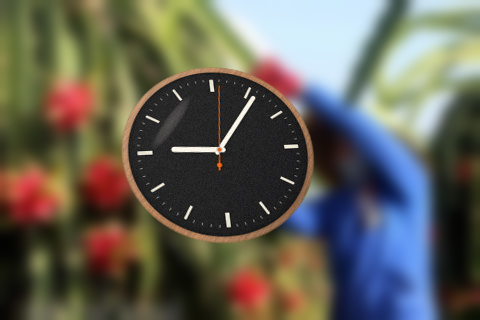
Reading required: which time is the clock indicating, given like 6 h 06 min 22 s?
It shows 9 h 06 min 01 s
